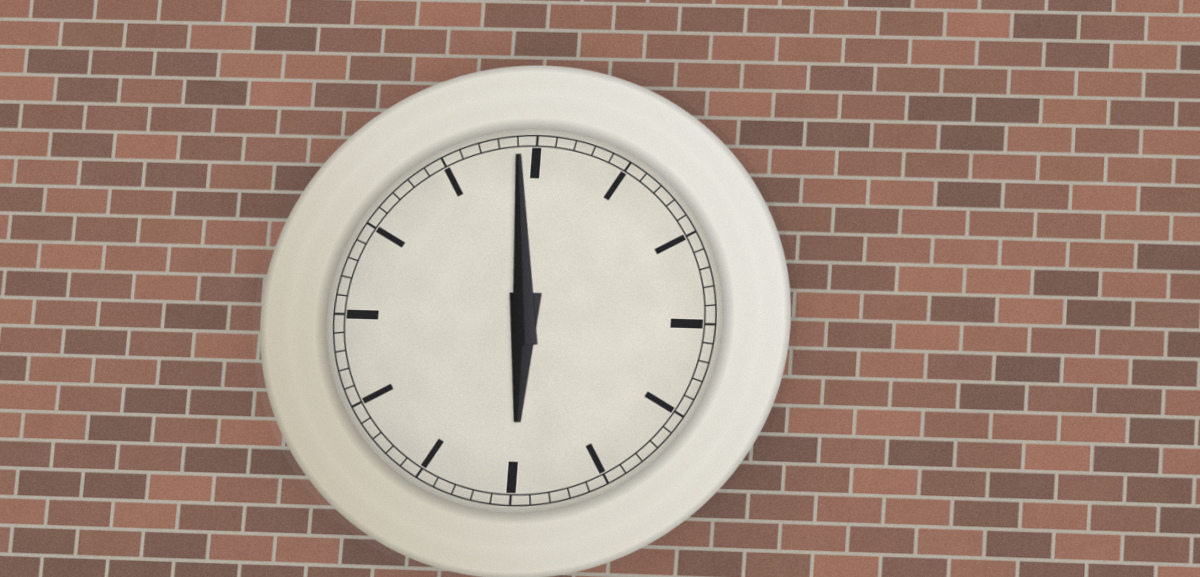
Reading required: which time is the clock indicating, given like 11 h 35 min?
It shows 5 h 59 min
